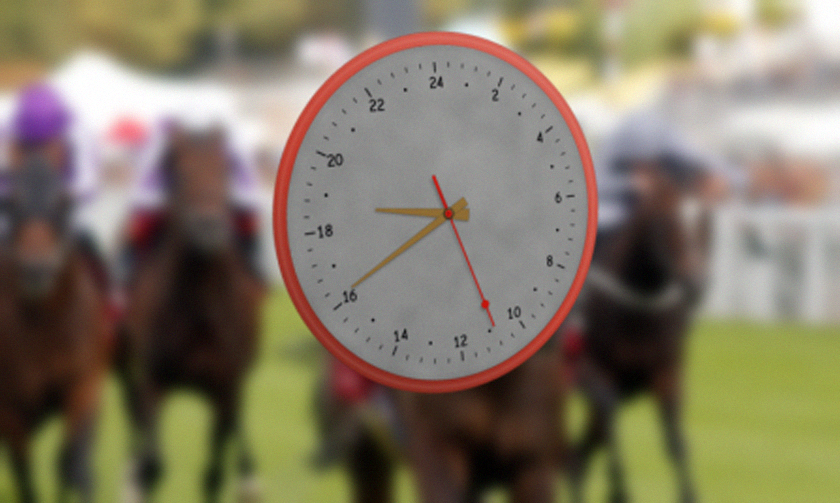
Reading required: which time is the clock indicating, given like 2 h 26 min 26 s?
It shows 18 h 40 min 27 s
